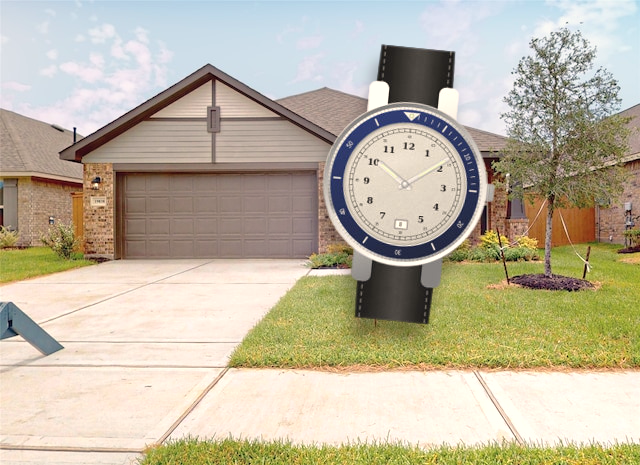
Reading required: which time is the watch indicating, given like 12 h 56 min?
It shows 10 h 09 min
